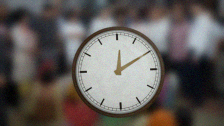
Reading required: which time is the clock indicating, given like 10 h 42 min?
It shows 12 h 10 min
